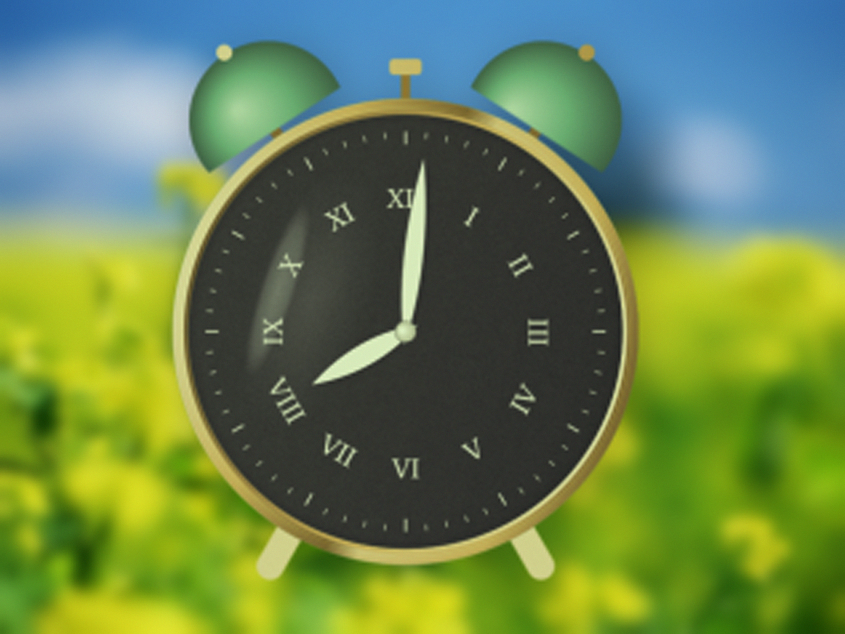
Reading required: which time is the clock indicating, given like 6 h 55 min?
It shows 8 h 01 min
